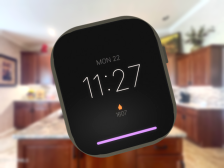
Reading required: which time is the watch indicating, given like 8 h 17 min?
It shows 11 h 27 min
